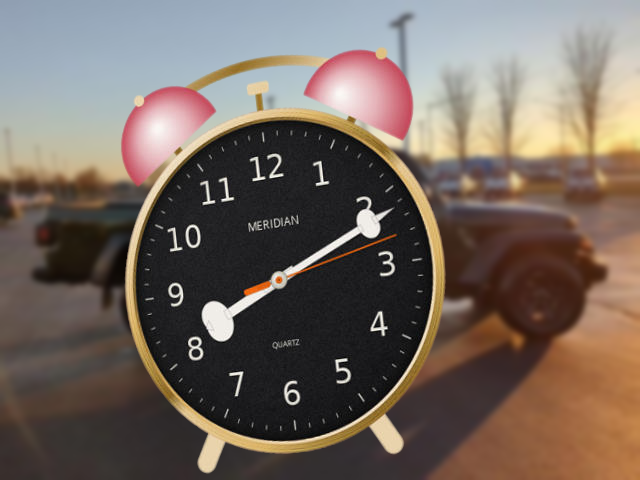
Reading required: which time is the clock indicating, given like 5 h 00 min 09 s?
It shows 8 h 11 min 13 s
